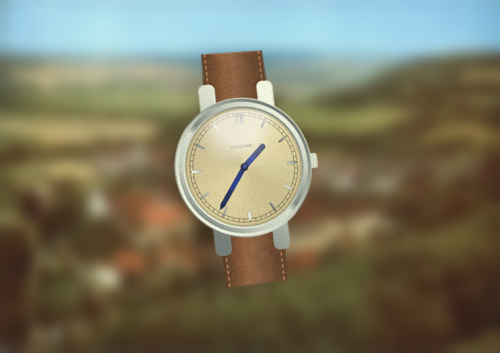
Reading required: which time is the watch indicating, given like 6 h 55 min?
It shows 1 h 36 min
